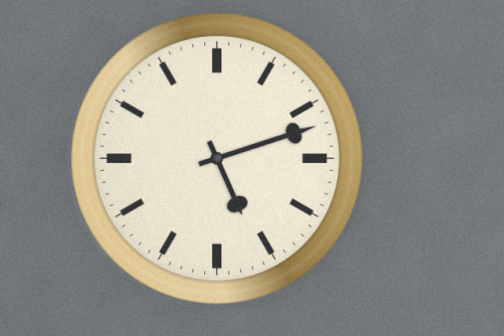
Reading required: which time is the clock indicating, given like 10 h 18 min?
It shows 5 h 12 min
